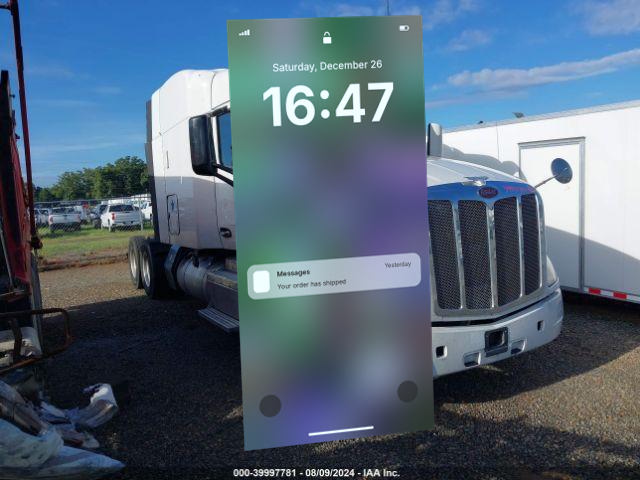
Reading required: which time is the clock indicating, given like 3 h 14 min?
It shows 16 h 47 min
